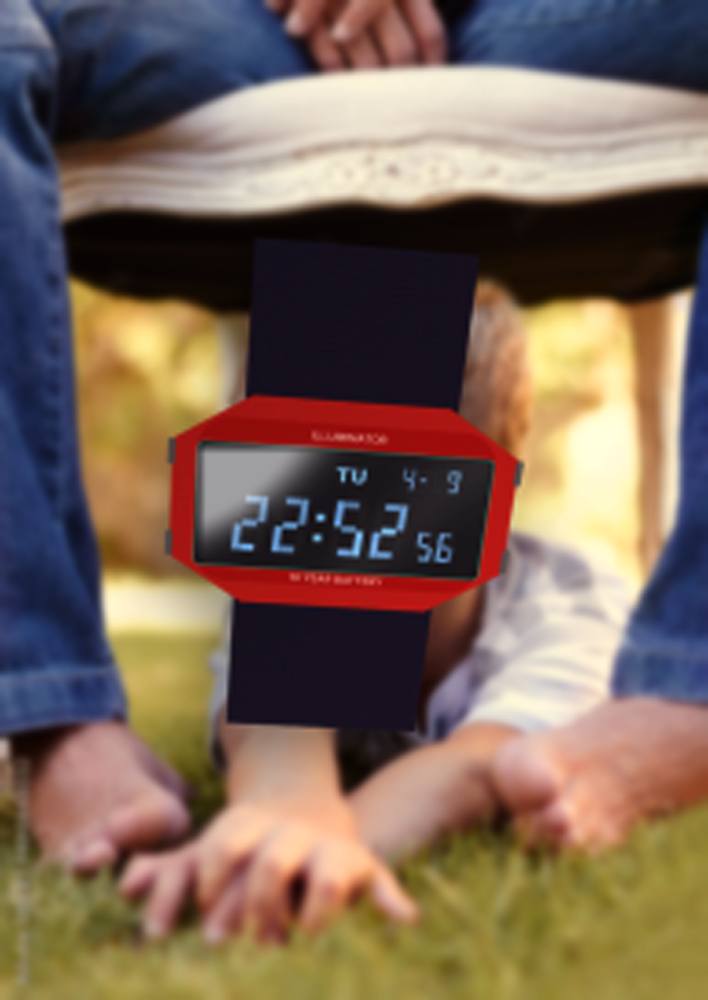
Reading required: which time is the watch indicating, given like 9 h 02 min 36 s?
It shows 22 h 52 min 56 s
